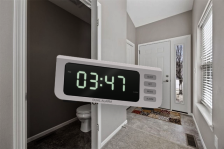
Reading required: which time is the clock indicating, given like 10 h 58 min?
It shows 3 h 47 min
